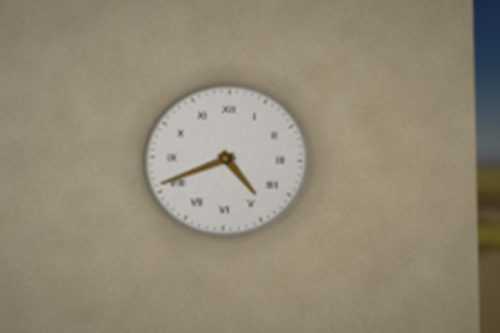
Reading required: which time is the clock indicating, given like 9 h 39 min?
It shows 4 h 41 min
